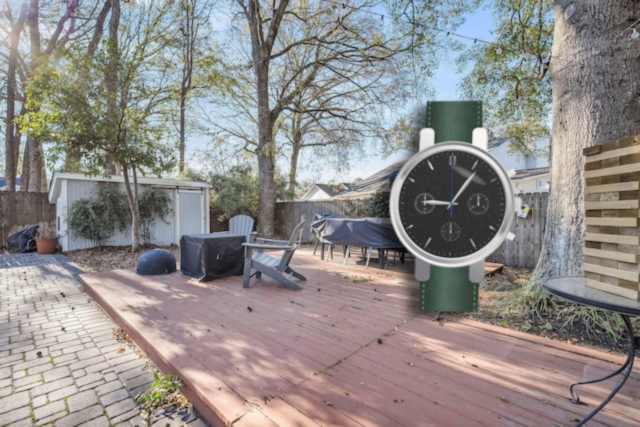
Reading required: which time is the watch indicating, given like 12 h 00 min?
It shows 9 h 06 min
